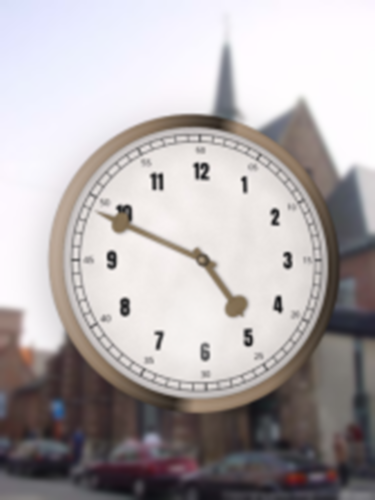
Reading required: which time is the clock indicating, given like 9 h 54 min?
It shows 4 h 49 min
